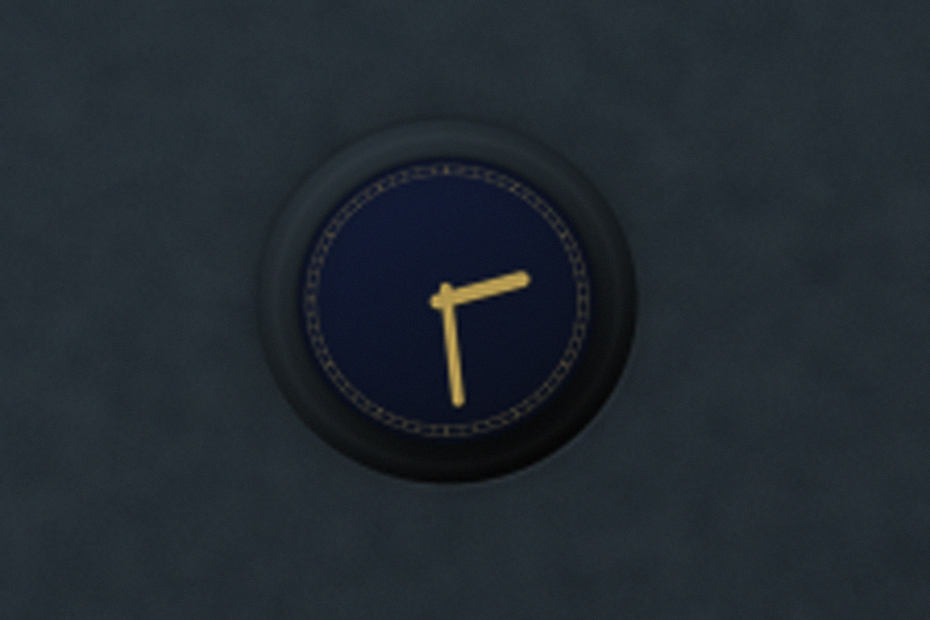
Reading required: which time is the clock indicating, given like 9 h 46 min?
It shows 2 h 29 min
